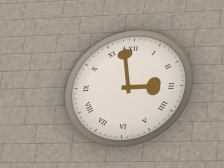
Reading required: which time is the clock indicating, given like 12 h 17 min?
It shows 2 h 58 min
